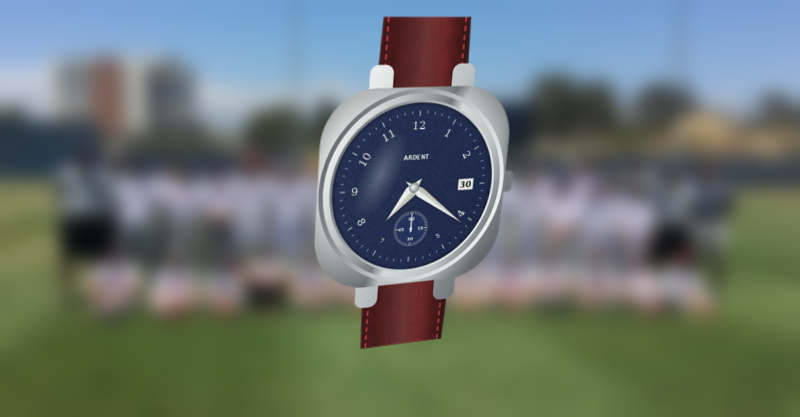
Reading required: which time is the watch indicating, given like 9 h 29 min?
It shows 7 h 21 min
